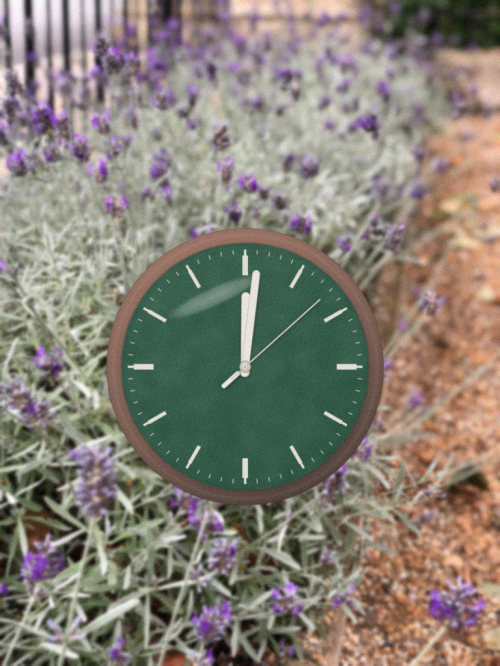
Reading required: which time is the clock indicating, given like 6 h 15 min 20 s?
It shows 12 h 01 min 08 s
